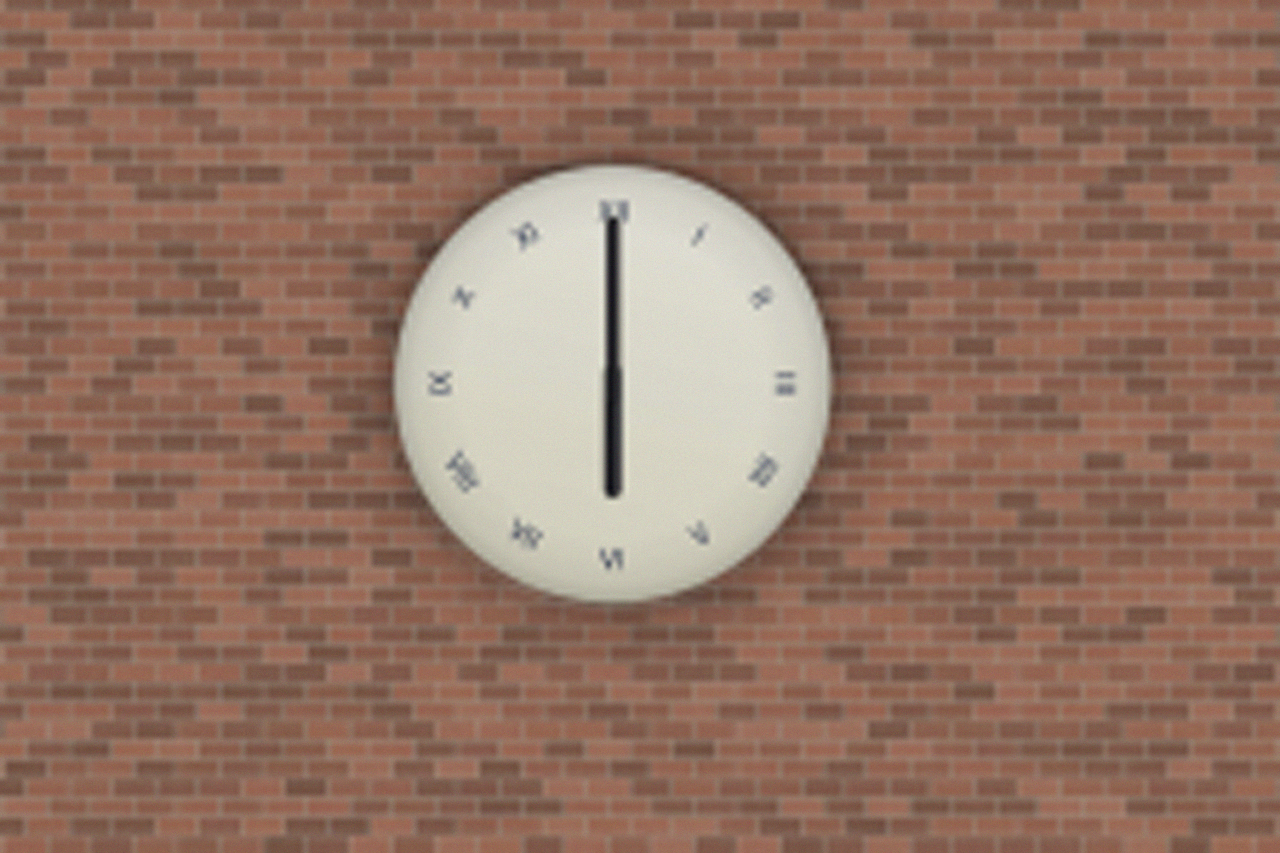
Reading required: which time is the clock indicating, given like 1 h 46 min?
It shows 6 h 00 min
